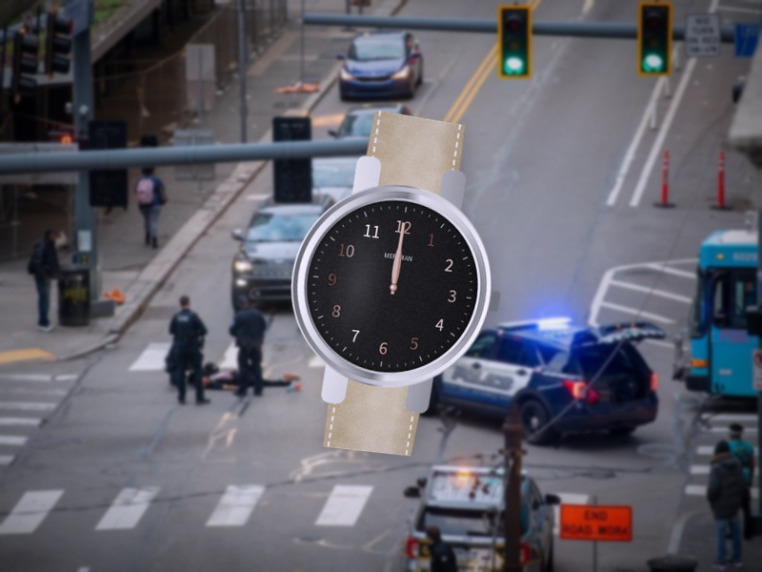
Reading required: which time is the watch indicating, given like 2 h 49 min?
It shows 12 h 00 min
